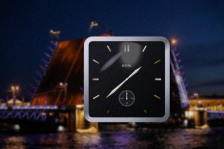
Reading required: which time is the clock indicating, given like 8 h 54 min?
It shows 1 h 38 min
